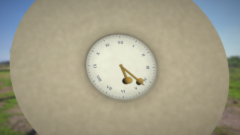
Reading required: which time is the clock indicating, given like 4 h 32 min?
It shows 5 h 22 min
